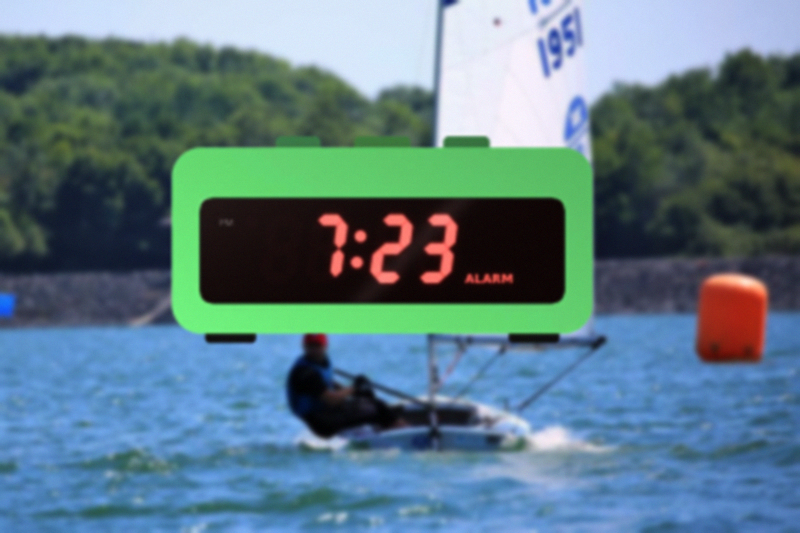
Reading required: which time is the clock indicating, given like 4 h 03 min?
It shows 7 h 23 min
